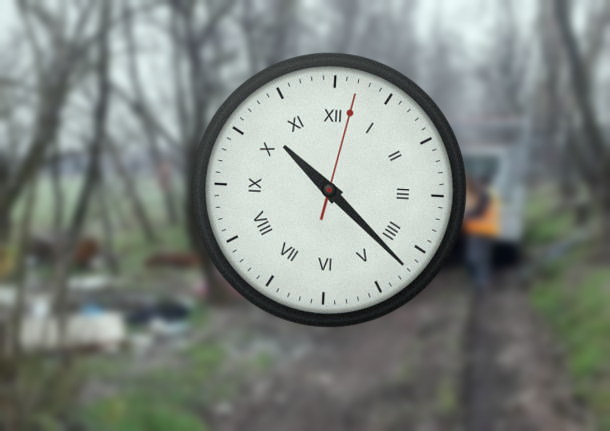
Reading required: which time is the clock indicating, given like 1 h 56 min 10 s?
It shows 10 h 22 min 02 s
